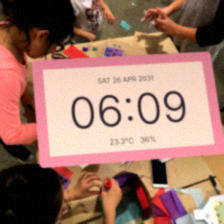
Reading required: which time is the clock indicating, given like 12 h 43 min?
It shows 6 h 09 min
